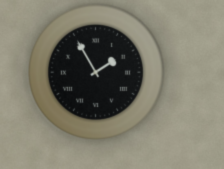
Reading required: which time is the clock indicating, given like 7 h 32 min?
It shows 1 h 55 min
